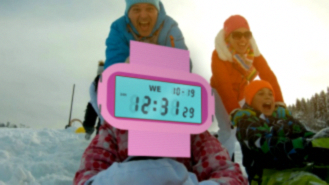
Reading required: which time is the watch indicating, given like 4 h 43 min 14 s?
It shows 12 h 31 min 29 s
